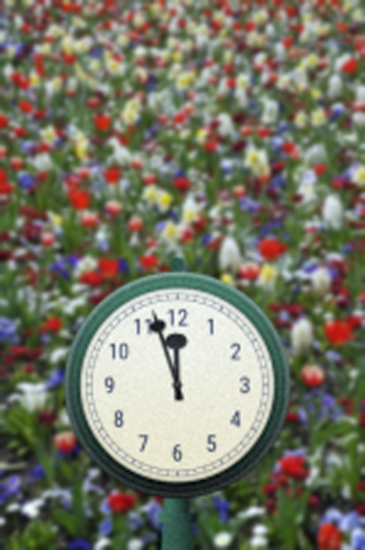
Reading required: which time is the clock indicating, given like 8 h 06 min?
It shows 11 h 57 min
